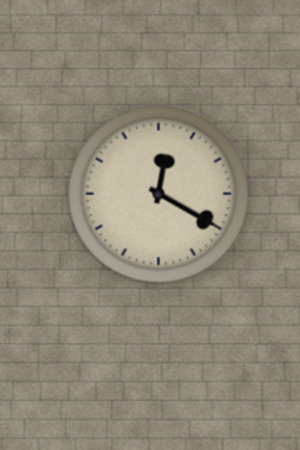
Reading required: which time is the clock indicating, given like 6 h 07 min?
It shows 12 h 20 min
